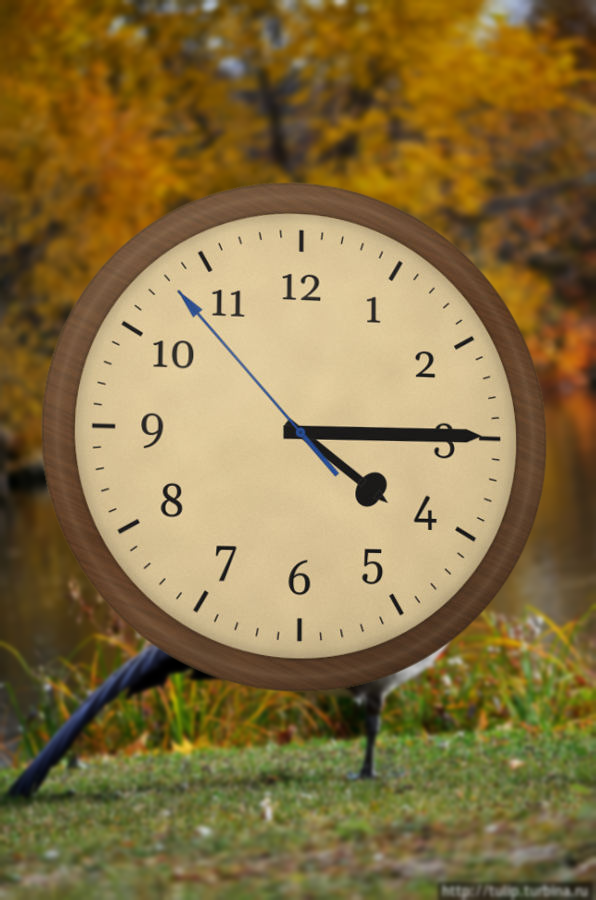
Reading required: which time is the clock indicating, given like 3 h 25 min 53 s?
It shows 4 h 14 min 53 s
